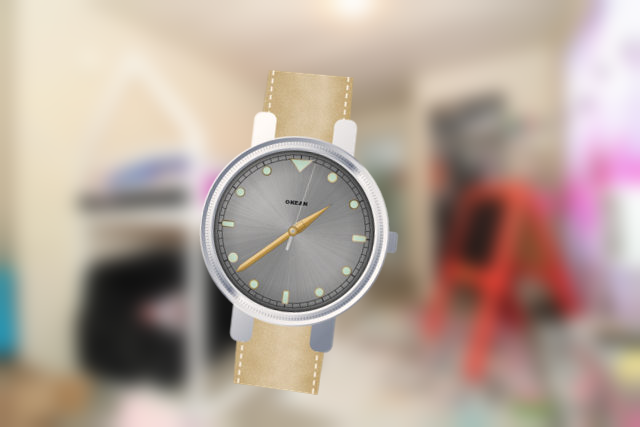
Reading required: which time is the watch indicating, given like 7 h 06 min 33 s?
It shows 1 h 38 min 02 s
